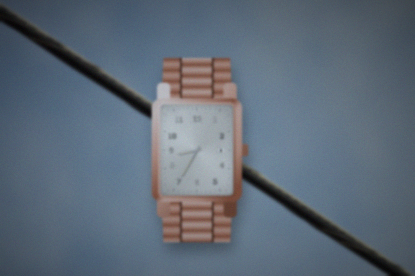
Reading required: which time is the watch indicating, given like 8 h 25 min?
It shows 8 h 35 min
